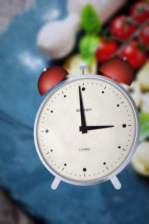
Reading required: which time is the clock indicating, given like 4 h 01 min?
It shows 2 h 59 min
